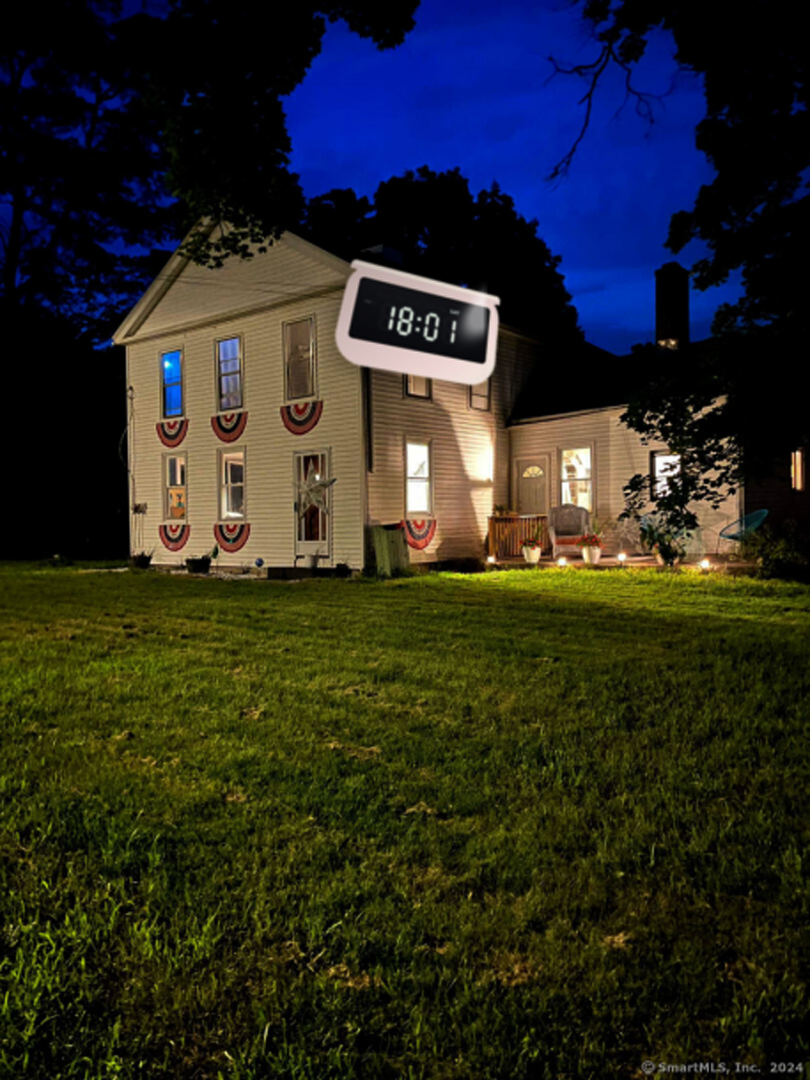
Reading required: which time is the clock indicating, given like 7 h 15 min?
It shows 18 h 01 min
